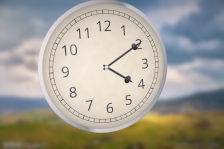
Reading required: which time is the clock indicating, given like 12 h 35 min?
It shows 4 h 10 min
